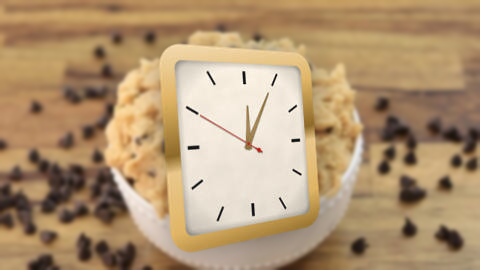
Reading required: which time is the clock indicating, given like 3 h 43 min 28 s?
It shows 12 h 04 min 50 s
